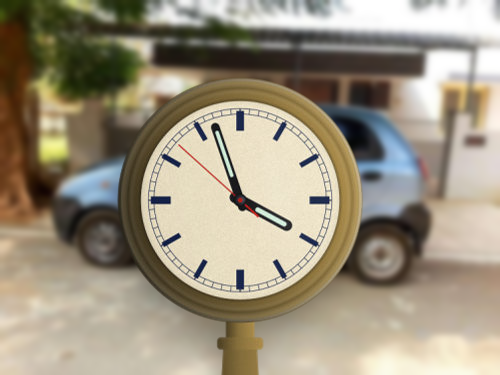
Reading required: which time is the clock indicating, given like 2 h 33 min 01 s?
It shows 3 h 56 min 52 s
